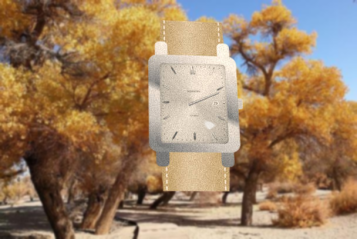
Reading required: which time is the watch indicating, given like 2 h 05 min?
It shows 2 h 11 min
